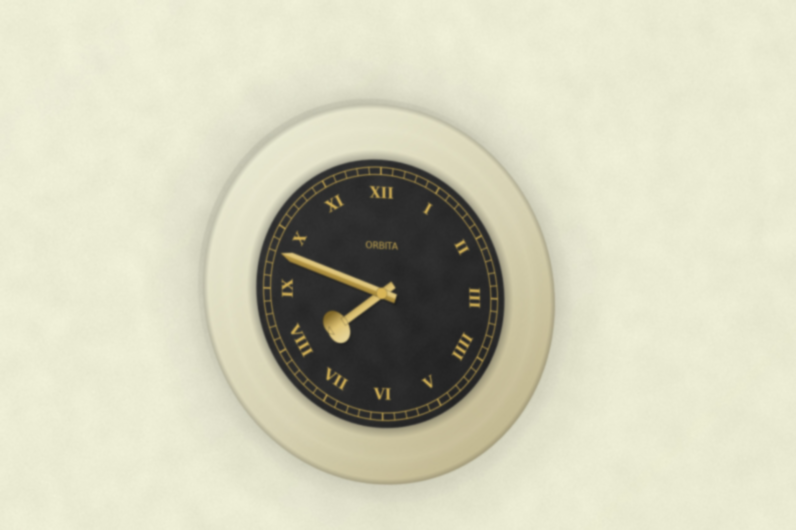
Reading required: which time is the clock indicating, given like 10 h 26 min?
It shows 7 h 48 min
